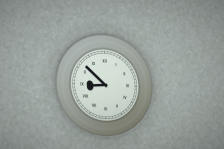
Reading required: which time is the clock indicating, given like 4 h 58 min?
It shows 8 h 52 min
